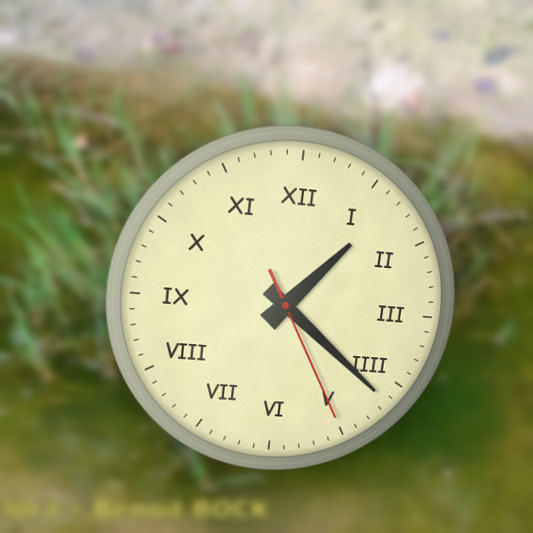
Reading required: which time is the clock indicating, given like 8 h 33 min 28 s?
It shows 1 h 21 min 25 s
